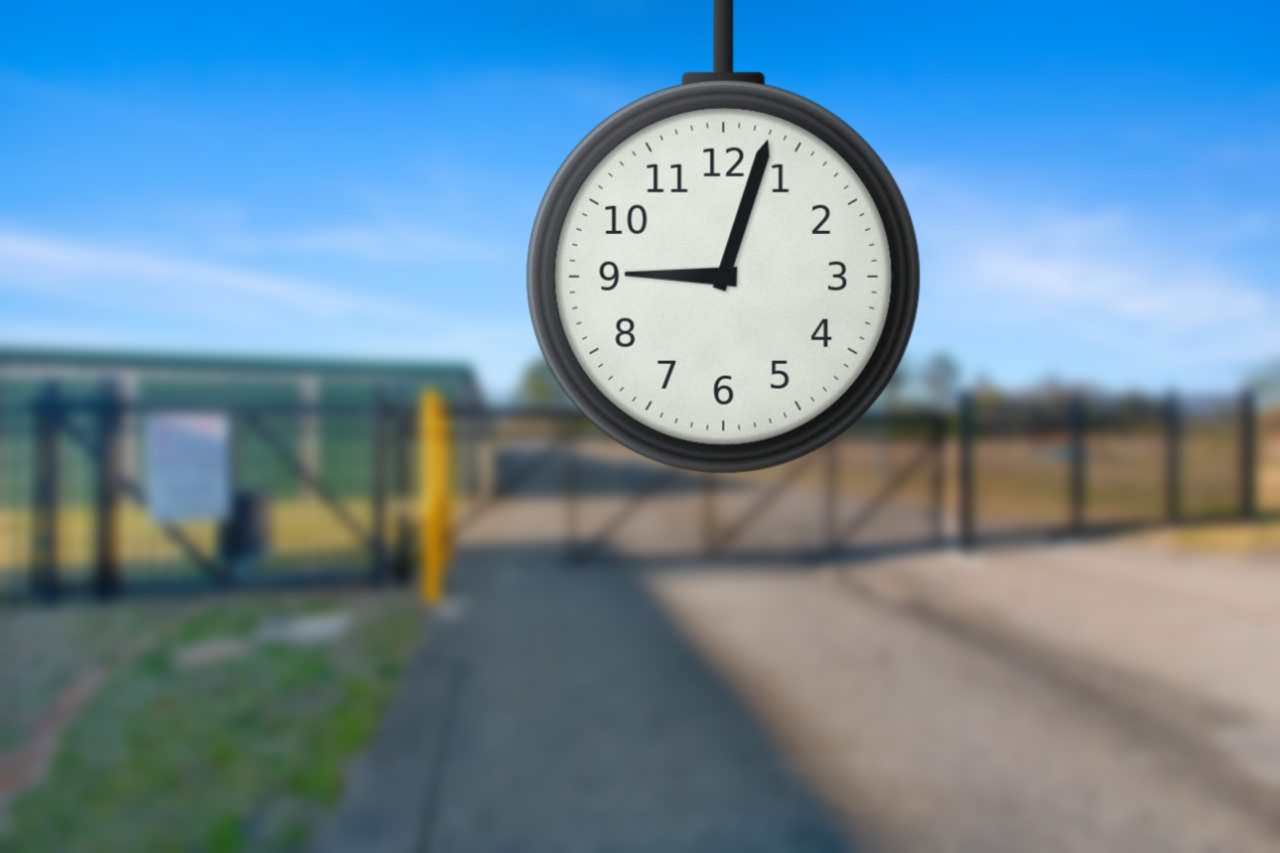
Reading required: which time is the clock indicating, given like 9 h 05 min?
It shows 9 h 03 min
